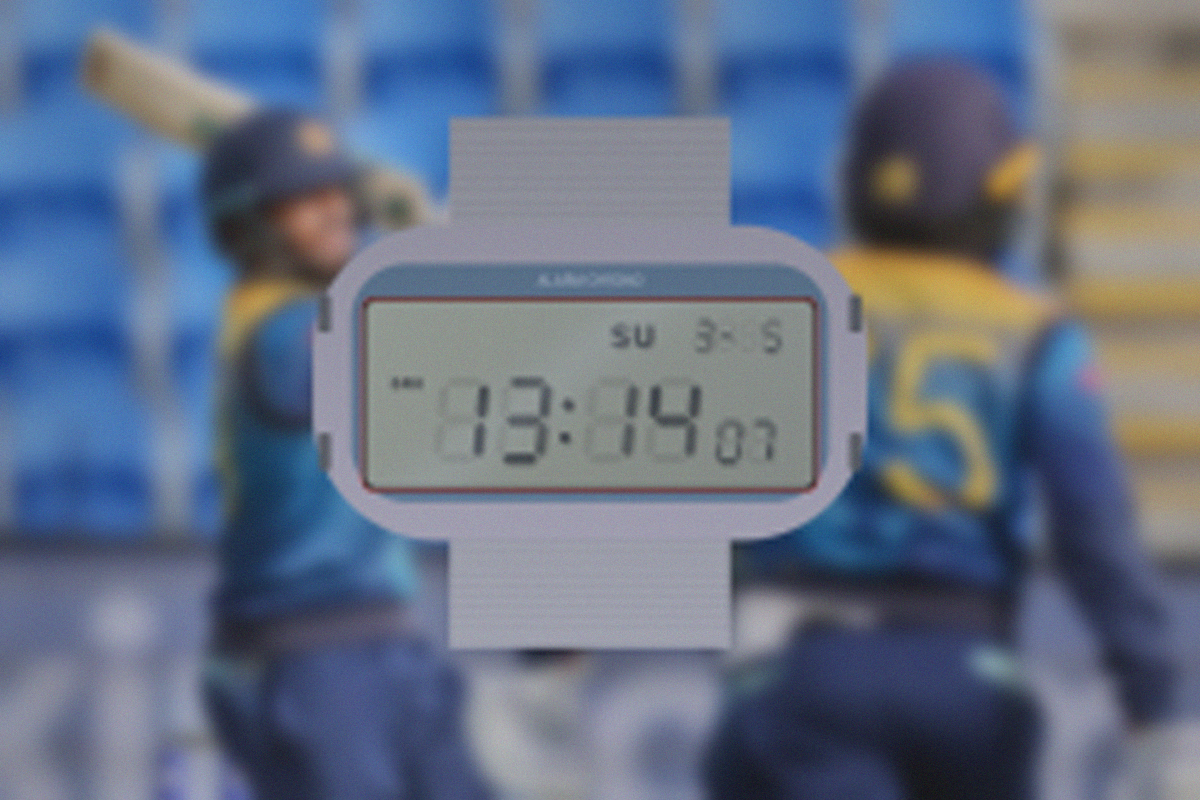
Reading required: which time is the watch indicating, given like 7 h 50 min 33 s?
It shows 13 h 14 min 07 s
